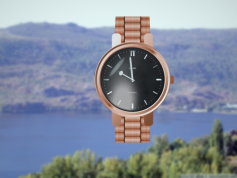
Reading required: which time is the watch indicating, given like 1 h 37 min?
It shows 9 h 59 min
